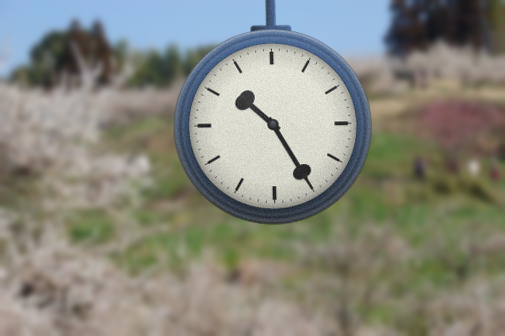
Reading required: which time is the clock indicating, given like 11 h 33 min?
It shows 10 h 25 min
